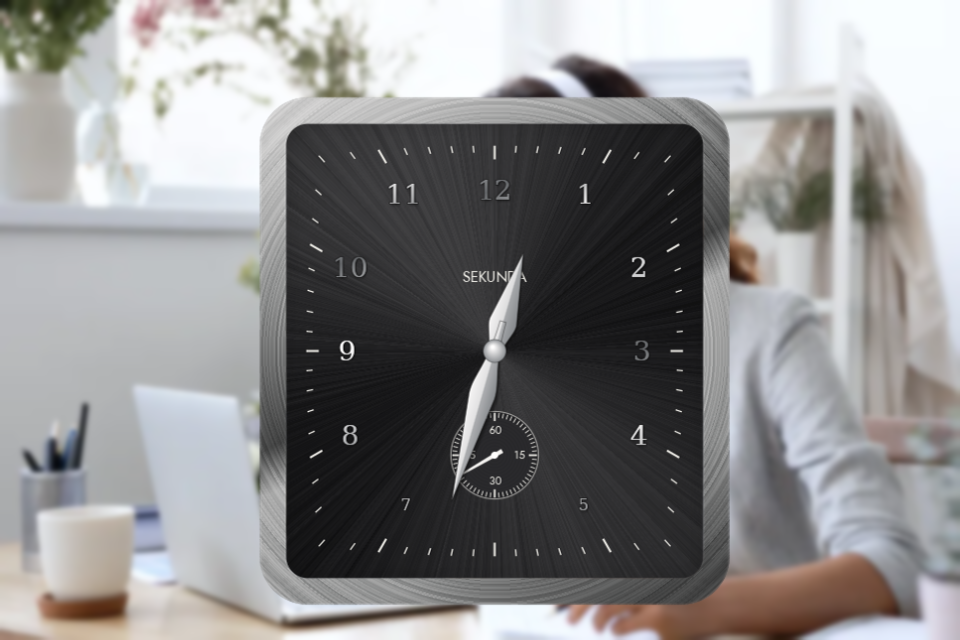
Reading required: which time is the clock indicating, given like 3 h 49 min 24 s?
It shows 12 h 32 min 40 s
